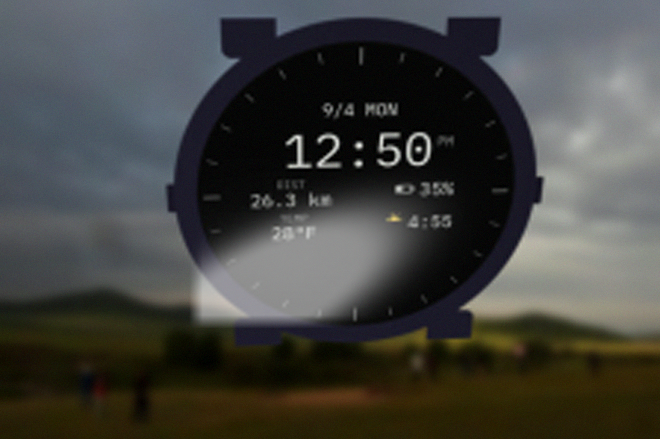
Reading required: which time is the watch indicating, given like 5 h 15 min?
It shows 12 h 50 min
